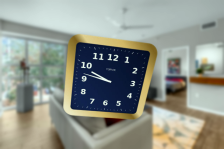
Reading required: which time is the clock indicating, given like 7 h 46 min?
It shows 9 h 47 min
